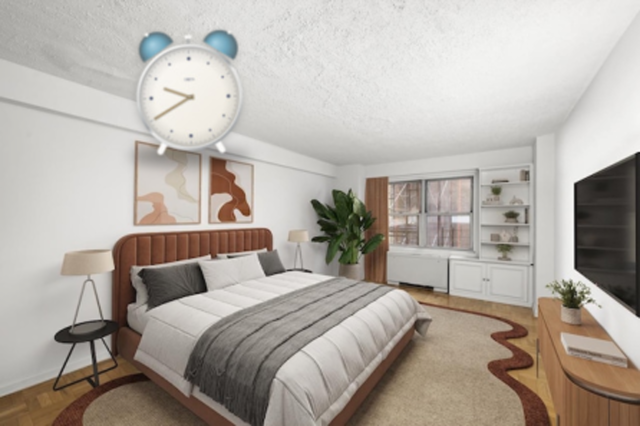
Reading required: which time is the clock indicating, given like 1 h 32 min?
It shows 9 h 40 min
